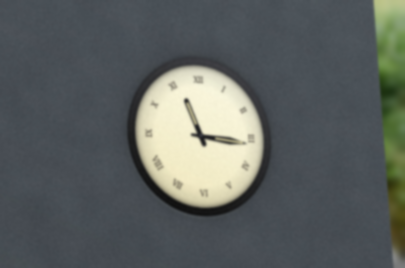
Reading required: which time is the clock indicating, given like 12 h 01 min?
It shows 11 h 16 min
